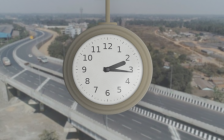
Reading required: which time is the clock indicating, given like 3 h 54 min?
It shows 2 h 16 min
